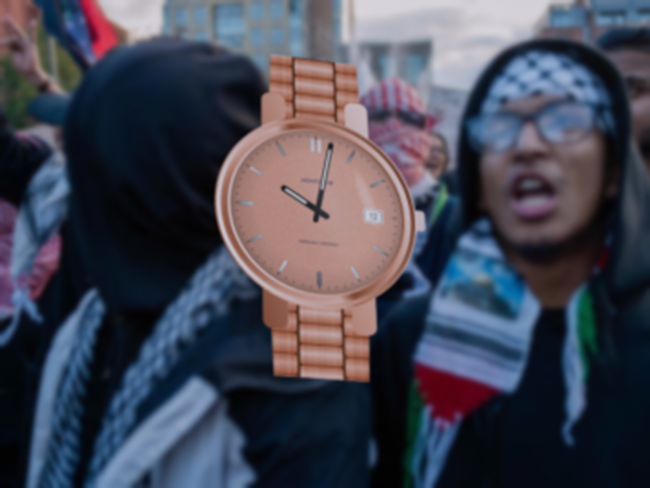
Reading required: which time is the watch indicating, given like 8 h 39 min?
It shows 10 h 02 min
